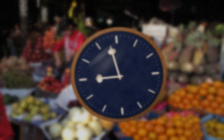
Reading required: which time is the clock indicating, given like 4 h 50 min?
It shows 8 h 58 min
